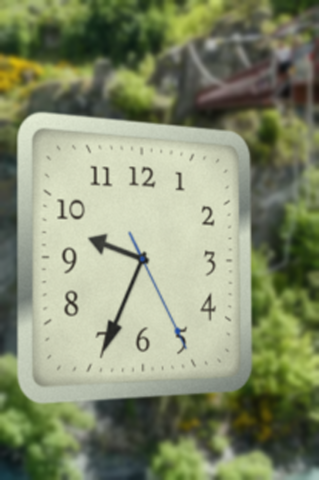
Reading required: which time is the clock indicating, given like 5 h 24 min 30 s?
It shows 9 h 34 min 25 s
